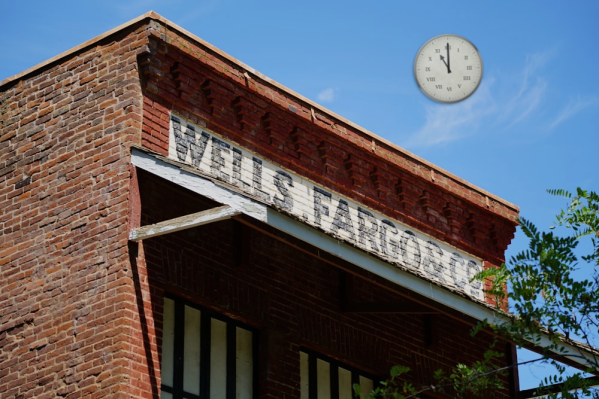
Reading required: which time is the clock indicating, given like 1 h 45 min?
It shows 11 h 00 min
